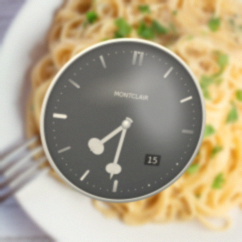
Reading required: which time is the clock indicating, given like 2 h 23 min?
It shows 7 h 31 min
